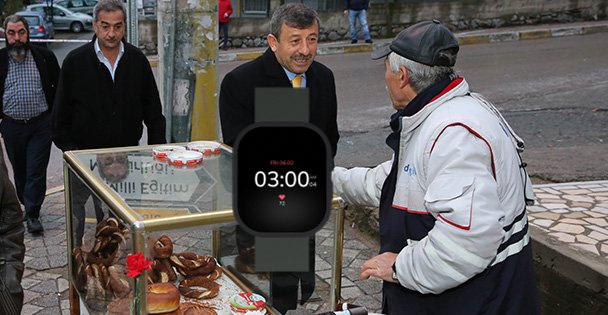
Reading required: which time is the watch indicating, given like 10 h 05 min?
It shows 3 h 00 min
